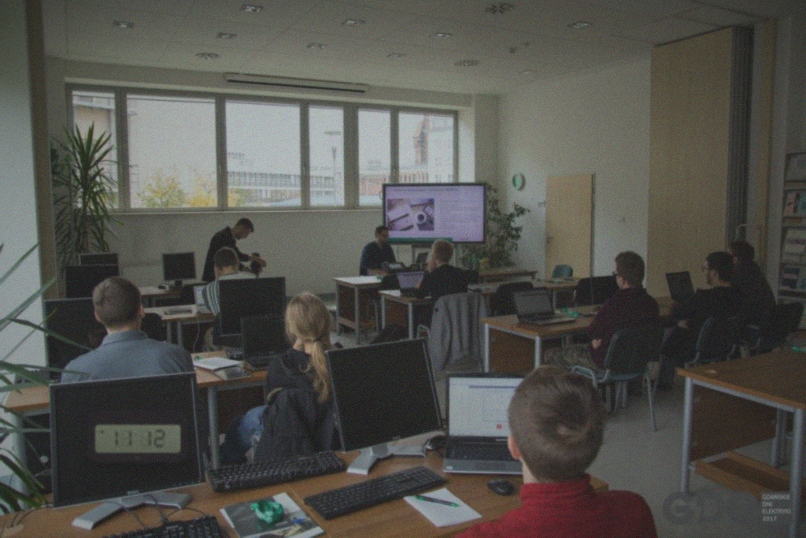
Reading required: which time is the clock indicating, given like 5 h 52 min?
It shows 11 h 12 min
